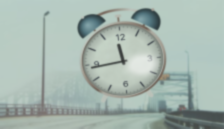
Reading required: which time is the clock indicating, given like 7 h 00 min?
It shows 11 h 44 min
